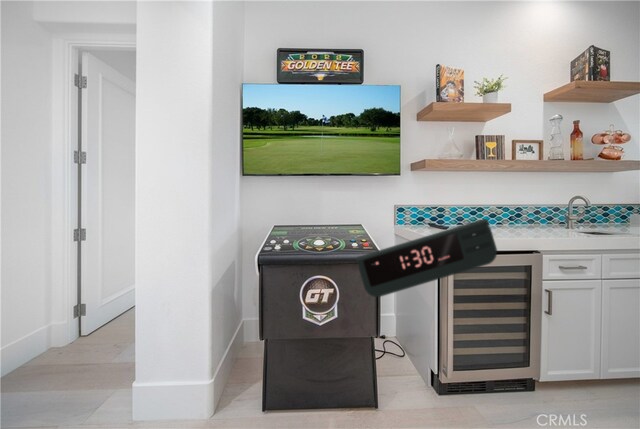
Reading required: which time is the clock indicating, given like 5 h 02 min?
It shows 1 h 30 min
